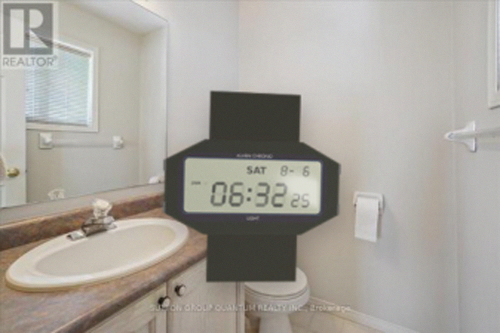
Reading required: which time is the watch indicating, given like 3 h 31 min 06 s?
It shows 6 h 32 min 25 s
